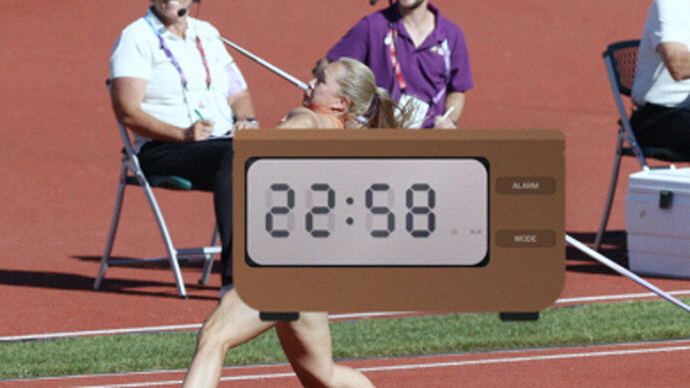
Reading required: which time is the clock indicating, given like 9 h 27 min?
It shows 22 h 58 min
